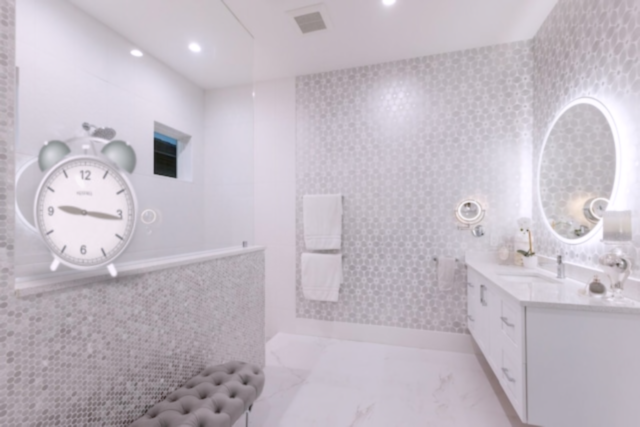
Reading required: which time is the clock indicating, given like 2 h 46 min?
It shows 9 h 16 min
